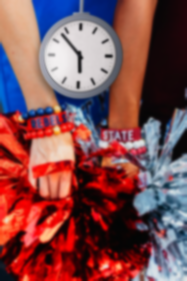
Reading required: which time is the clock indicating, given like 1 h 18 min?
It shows 5 h 53 min
